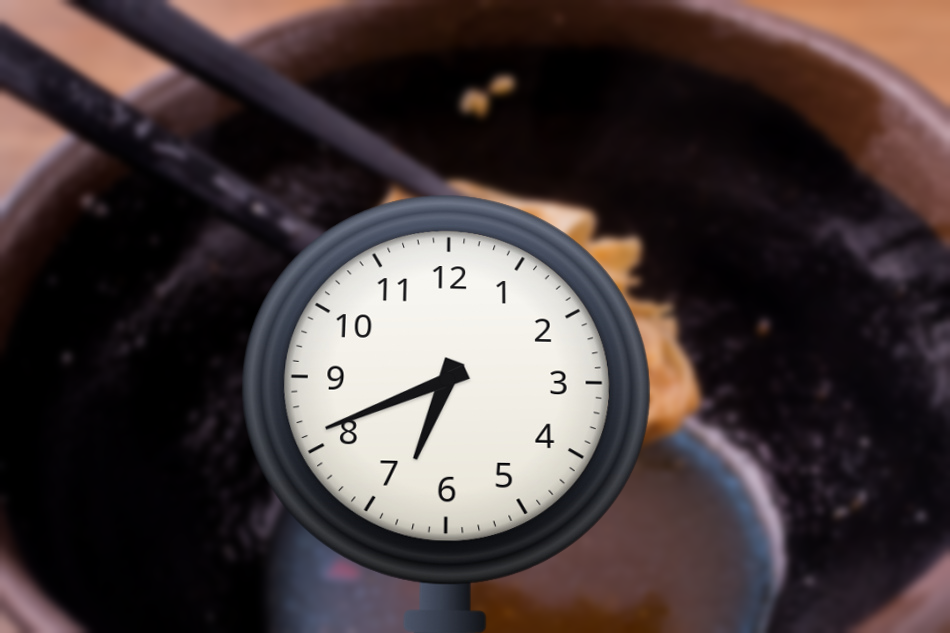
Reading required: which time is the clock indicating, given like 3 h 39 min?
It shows 6 h 41 min
